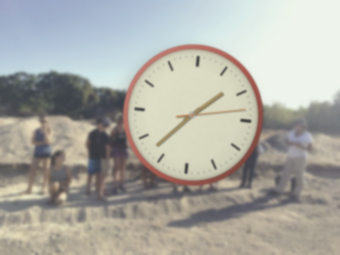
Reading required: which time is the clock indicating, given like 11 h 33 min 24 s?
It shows 1 h 37 min 13 s
